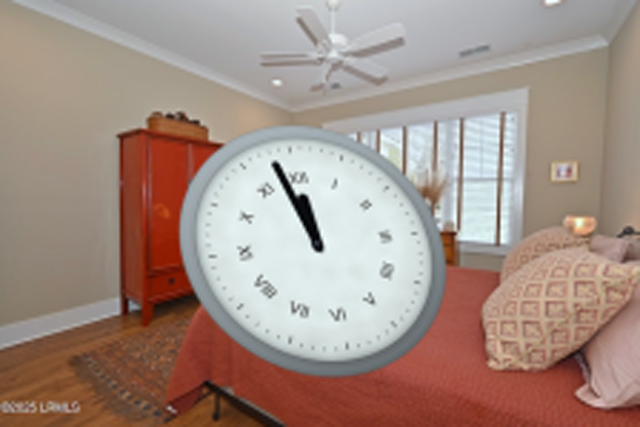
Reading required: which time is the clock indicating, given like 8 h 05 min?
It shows 11 h 58 min
